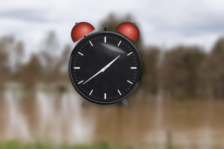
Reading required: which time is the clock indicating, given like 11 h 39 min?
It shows 1 h 39 min
